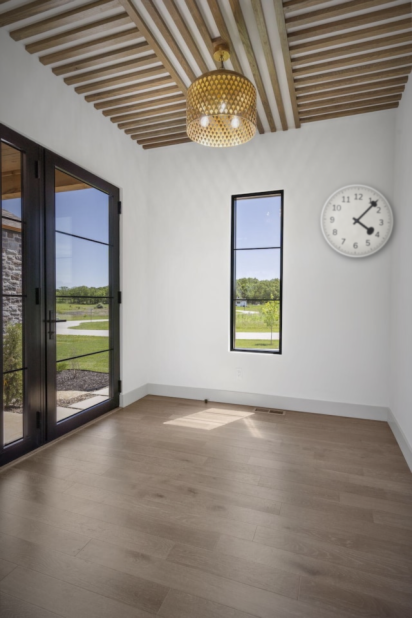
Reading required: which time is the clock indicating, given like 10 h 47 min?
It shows 4 h 07 min
